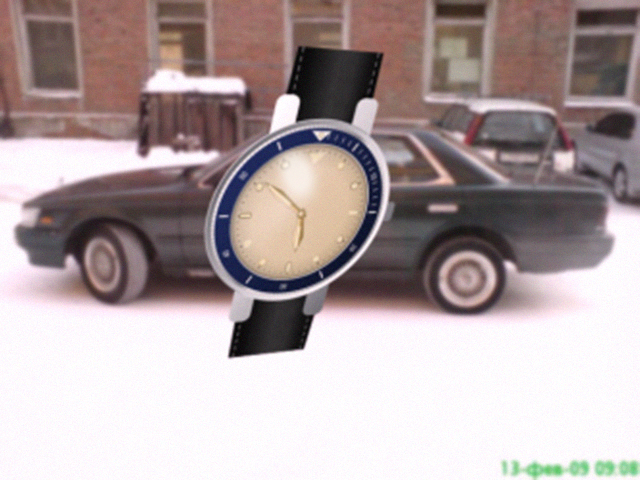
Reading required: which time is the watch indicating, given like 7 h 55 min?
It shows 5 h 51 min
